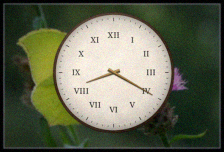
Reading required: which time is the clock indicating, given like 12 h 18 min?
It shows 8 h 20 min
